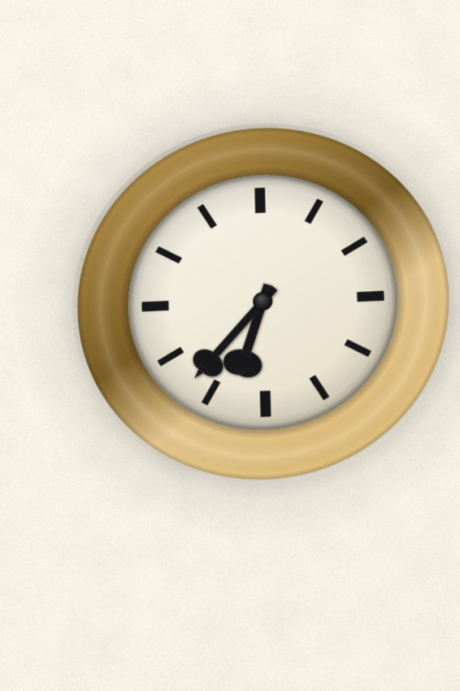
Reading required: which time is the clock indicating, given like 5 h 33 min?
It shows 6 h 37 min
